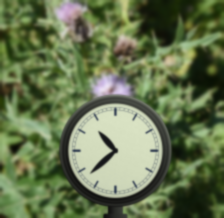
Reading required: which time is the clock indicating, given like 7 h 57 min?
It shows 10 h 38 min
